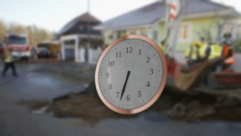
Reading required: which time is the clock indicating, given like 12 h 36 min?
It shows 6 h 33 min
